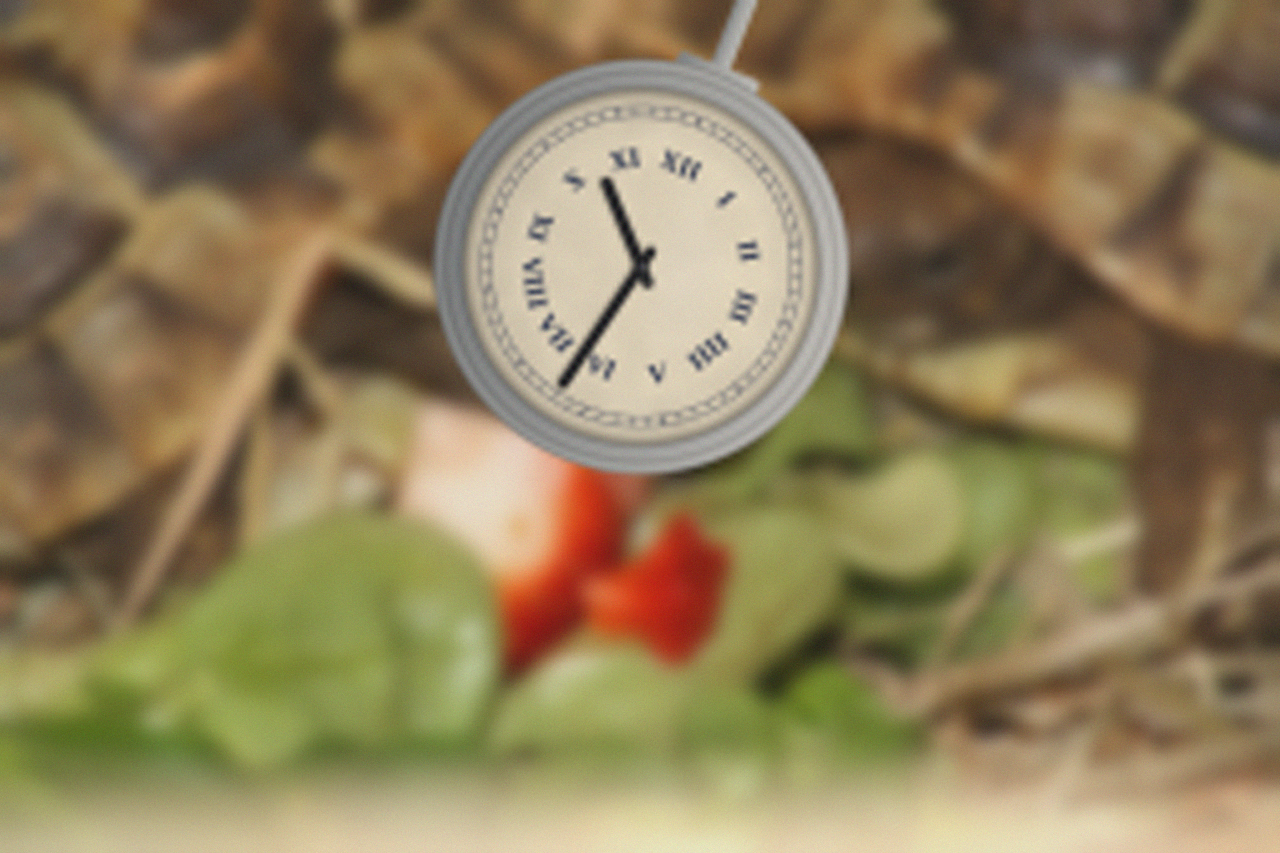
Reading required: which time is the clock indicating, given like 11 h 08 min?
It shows 10 h 32 min
